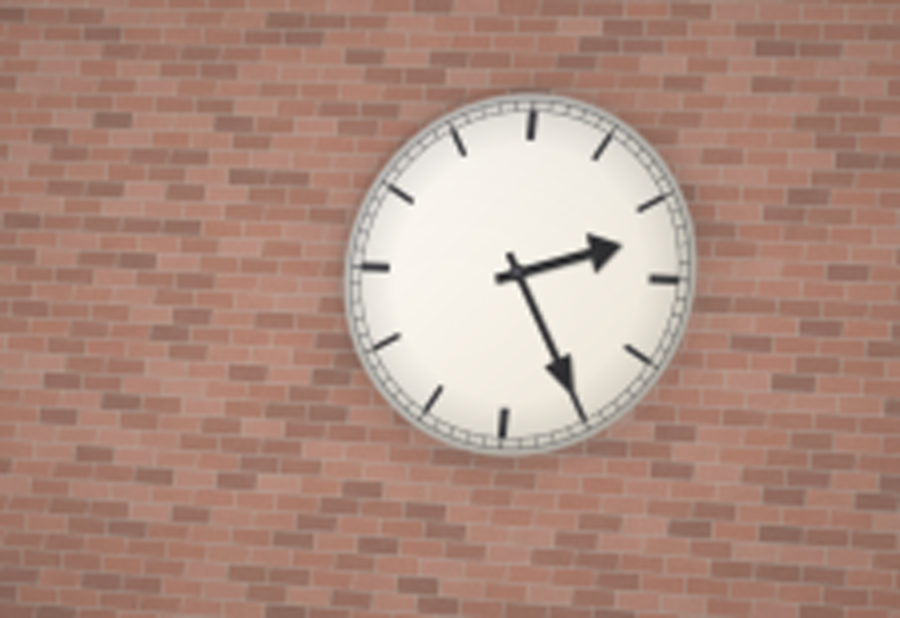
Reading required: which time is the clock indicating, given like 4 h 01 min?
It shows 2 h 25 min
